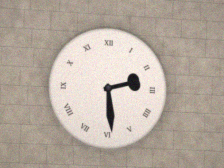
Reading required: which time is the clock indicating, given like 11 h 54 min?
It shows 2 h 29 min
